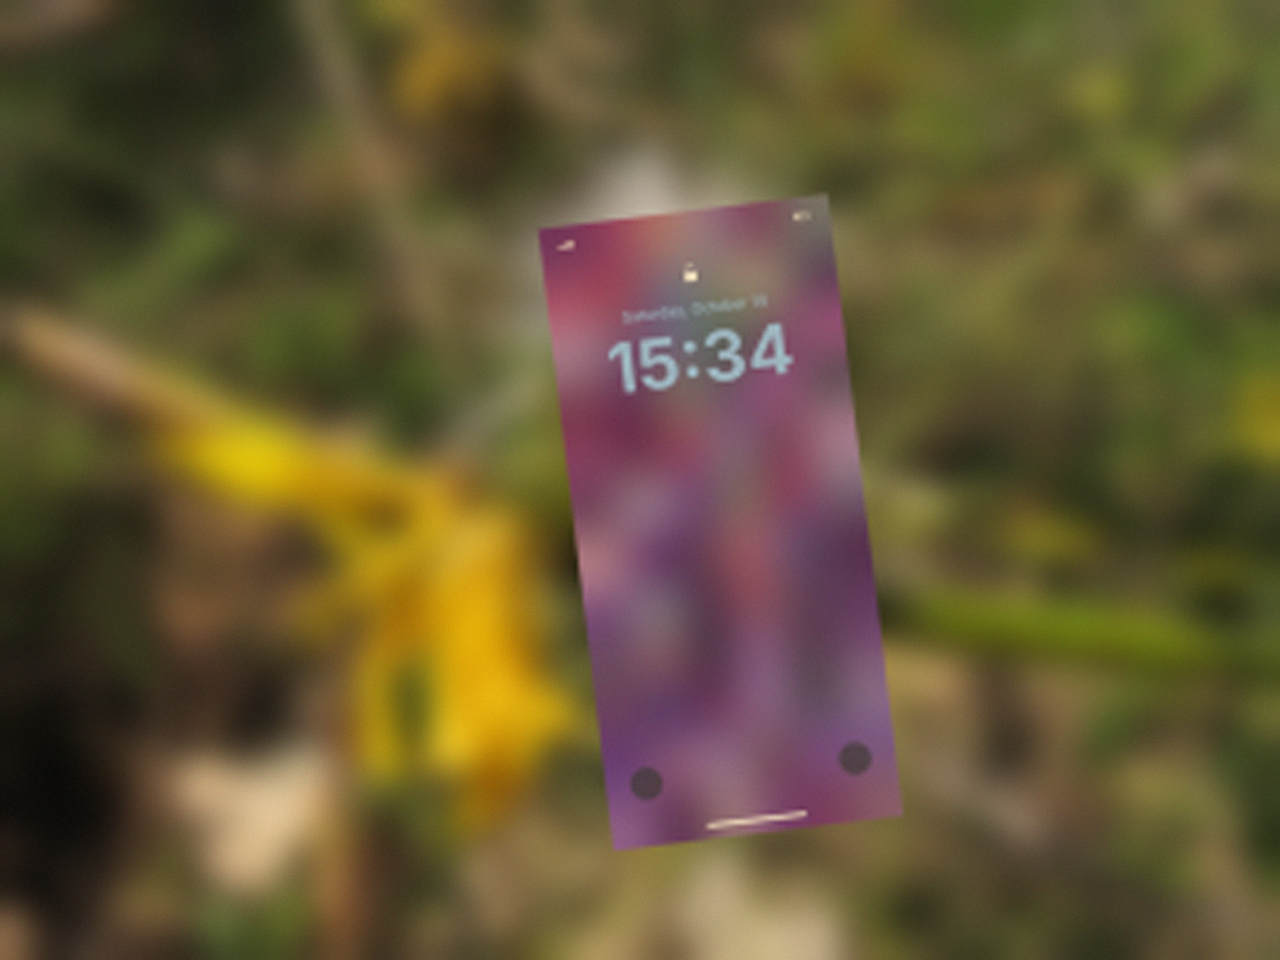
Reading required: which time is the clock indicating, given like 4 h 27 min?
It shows 15 h 34 min
